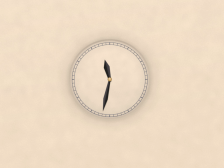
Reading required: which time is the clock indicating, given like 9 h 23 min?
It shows 11 h 32 min
